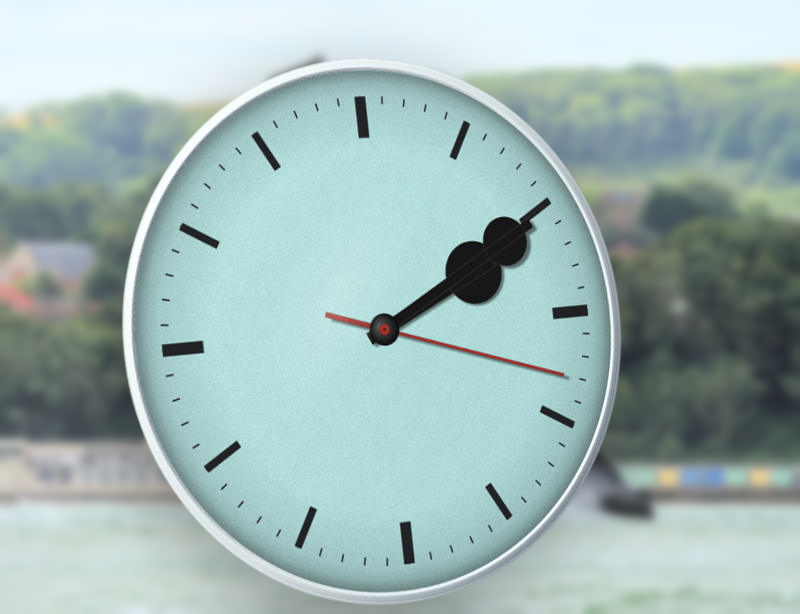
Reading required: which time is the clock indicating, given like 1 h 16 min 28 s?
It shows 2 h 10 min 18 s
